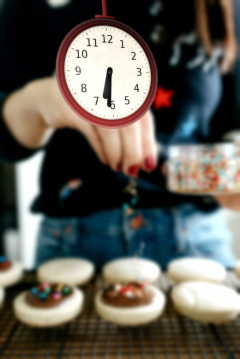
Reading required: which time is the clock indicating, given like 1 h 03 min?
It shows 6 h 31 min
